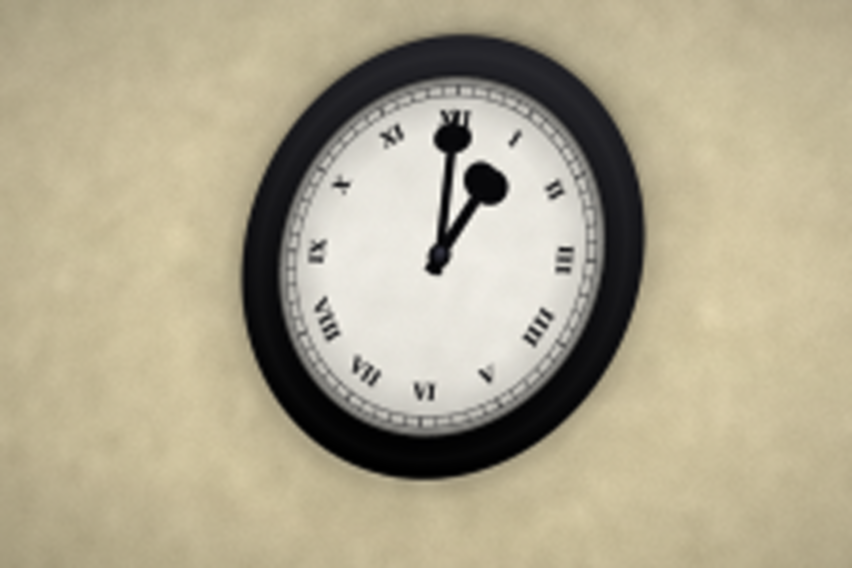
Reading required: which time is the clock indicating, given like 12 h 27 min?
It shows 1 h 00 min
